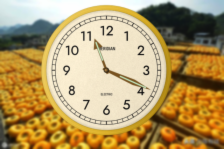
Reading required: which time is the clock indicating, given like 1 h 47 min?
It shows 11 h 19 min
